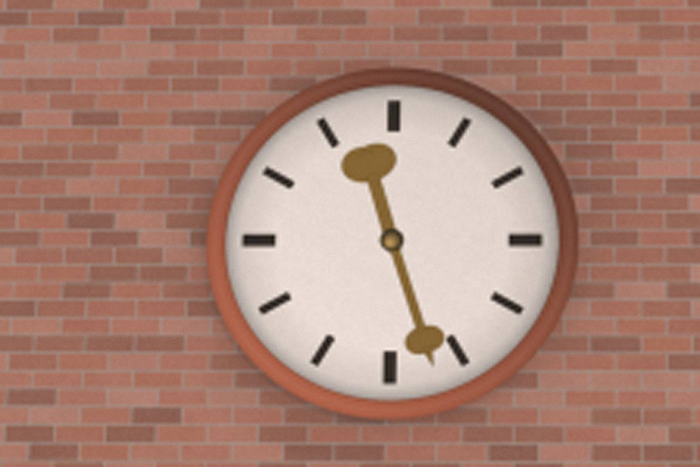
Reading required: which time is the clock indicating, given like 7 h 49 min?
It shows 11 h 27 min
